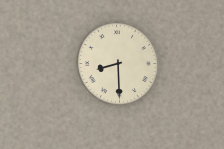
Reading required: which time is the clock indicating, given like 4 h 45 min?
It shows 8 h 30 min
